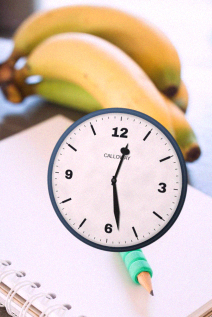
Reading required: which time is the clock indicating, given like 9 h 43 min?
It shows 12 h 28 min
